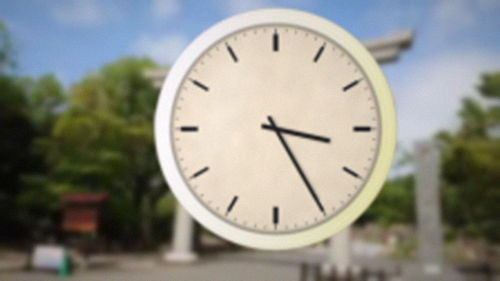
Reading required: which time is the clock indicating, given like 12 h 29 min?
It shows 3 h 25 min
